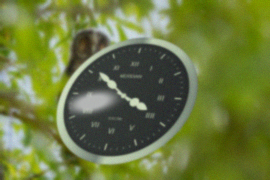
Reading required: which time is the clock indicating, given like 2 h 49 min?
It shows 3 h 51 min
